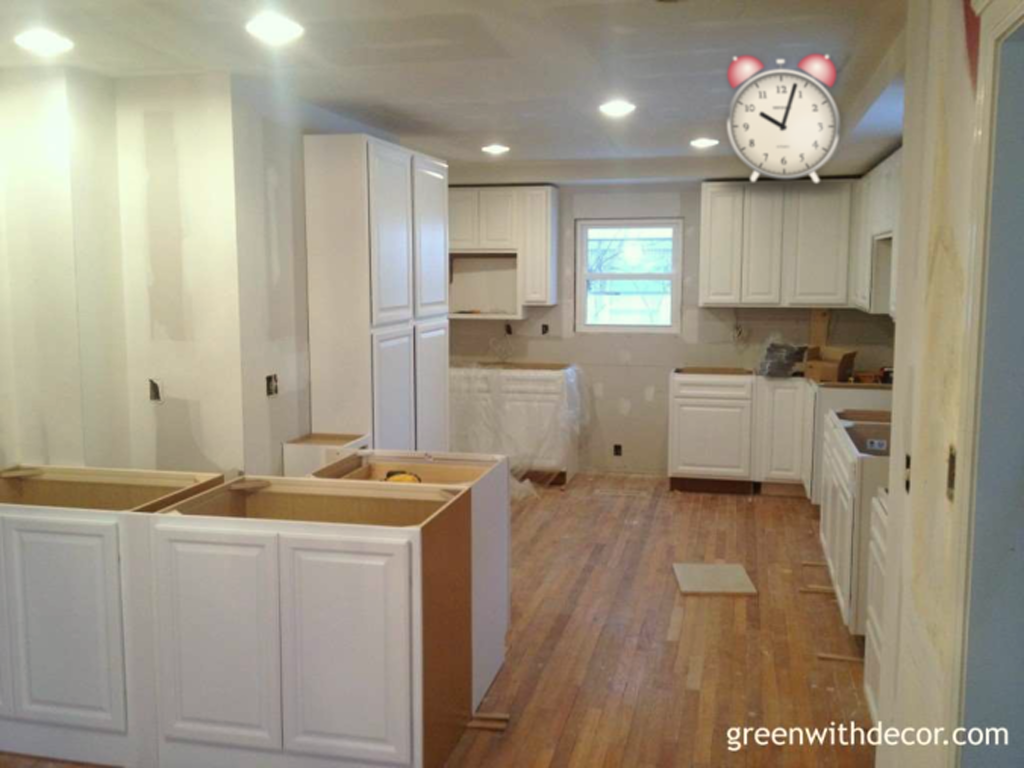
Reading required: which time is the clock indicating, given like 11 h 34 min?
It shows 10 h 03 min
